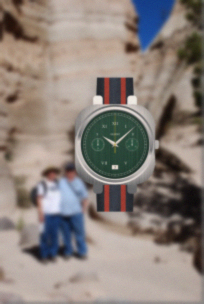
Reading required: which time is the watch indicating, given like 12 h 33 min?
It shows 10 h 08 min
